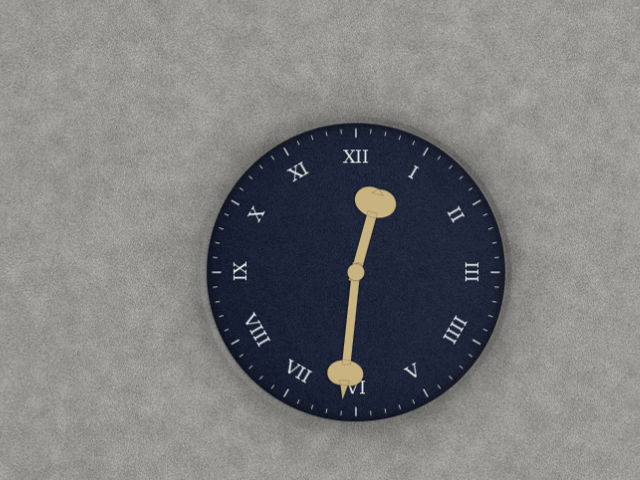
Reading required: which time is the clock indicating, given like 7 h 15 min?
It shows 12 h 31 min
